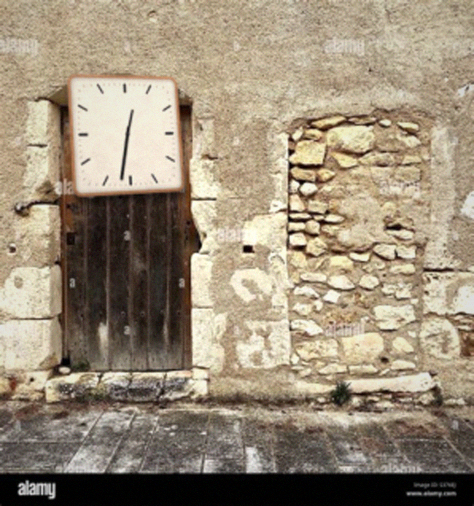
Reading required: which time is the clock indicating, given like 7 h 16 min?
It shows 12 h 32 min
